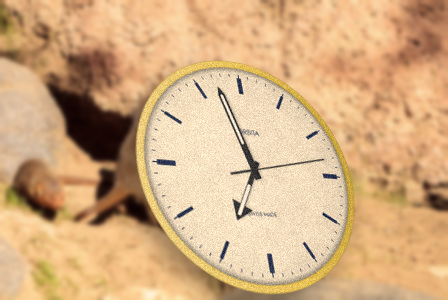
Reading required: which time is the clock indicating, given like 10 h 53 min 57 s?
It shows 6 h 57 min 13 s
